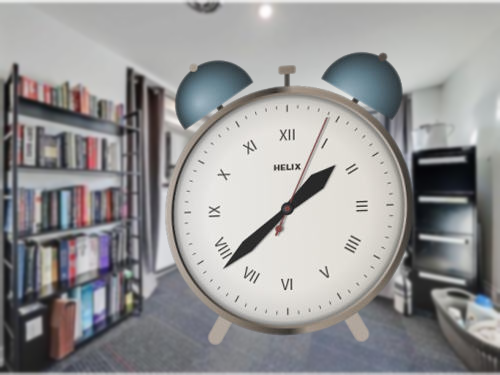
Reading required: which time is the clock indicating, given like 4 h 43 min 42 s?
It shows 1 h 38 min 04 s
